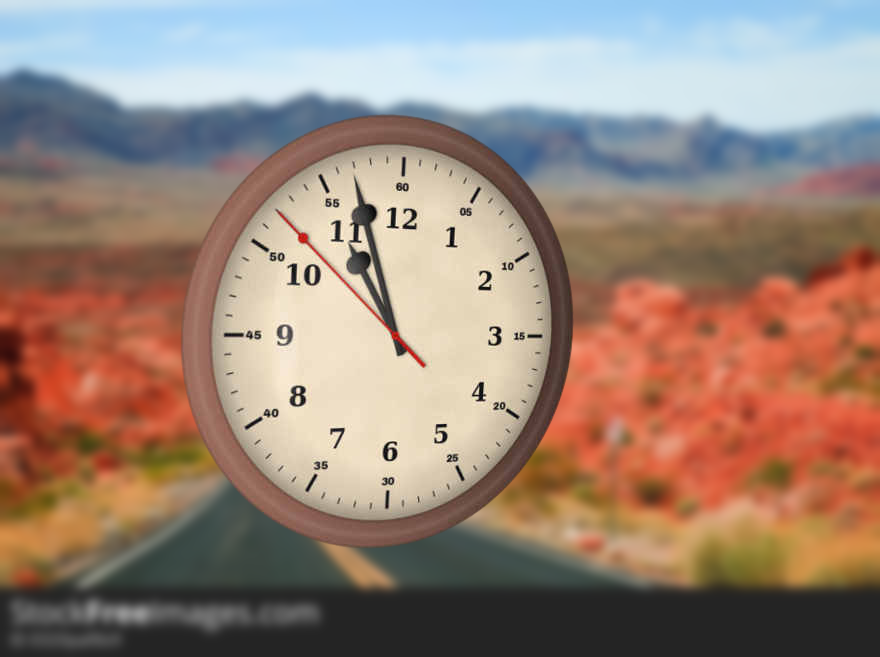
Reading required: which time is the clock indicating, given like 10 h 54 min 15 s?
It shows 10 h 56 min 52 s
